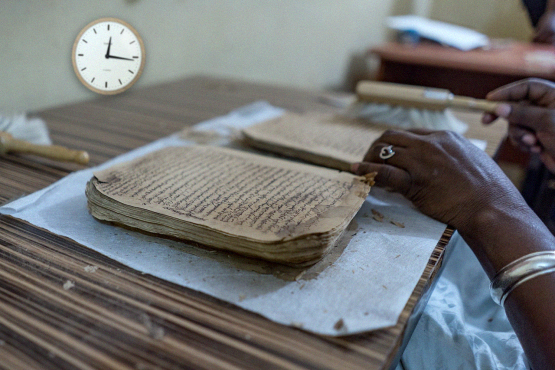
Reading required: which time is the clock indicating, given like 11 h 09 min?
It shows 12 h 16 min
